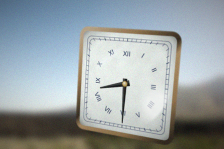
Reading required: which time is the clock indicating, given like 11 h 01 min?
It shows 8 h 30 min
